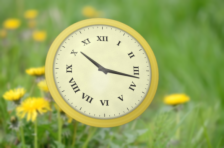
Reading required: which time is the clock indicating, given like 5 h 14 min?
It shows 10 h 17 min
